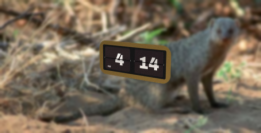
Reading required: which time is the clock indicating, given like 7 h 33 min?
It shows 4 h 14 min
